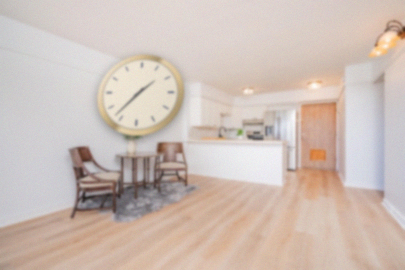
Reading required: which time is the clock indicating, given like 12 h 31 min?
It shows 1 h 37 min
